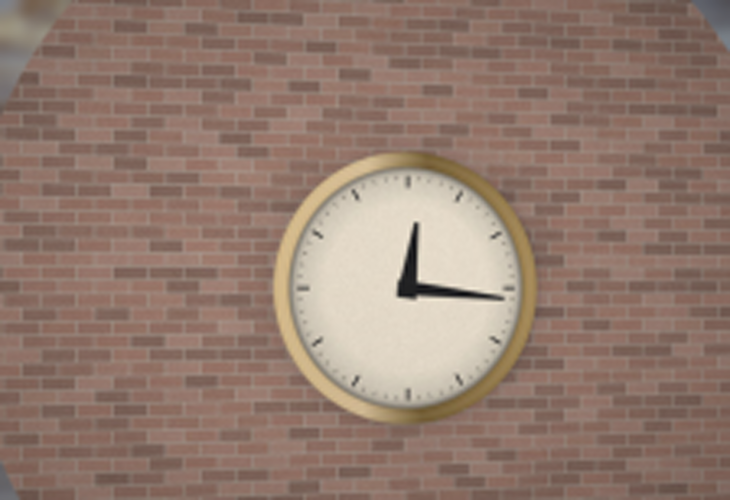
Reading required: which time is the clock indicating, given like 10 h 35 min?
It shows 12 h 16 min
